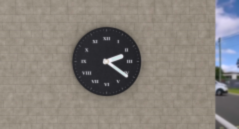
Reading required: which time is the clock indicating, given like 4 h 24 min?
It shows 2 h 21 min
